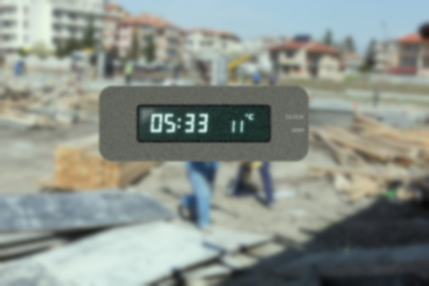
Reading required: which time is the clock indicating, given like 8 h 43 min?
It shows 5 h 33 min
